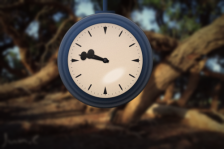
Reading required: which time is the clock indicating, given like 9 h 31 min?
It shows 9 h 47 min
